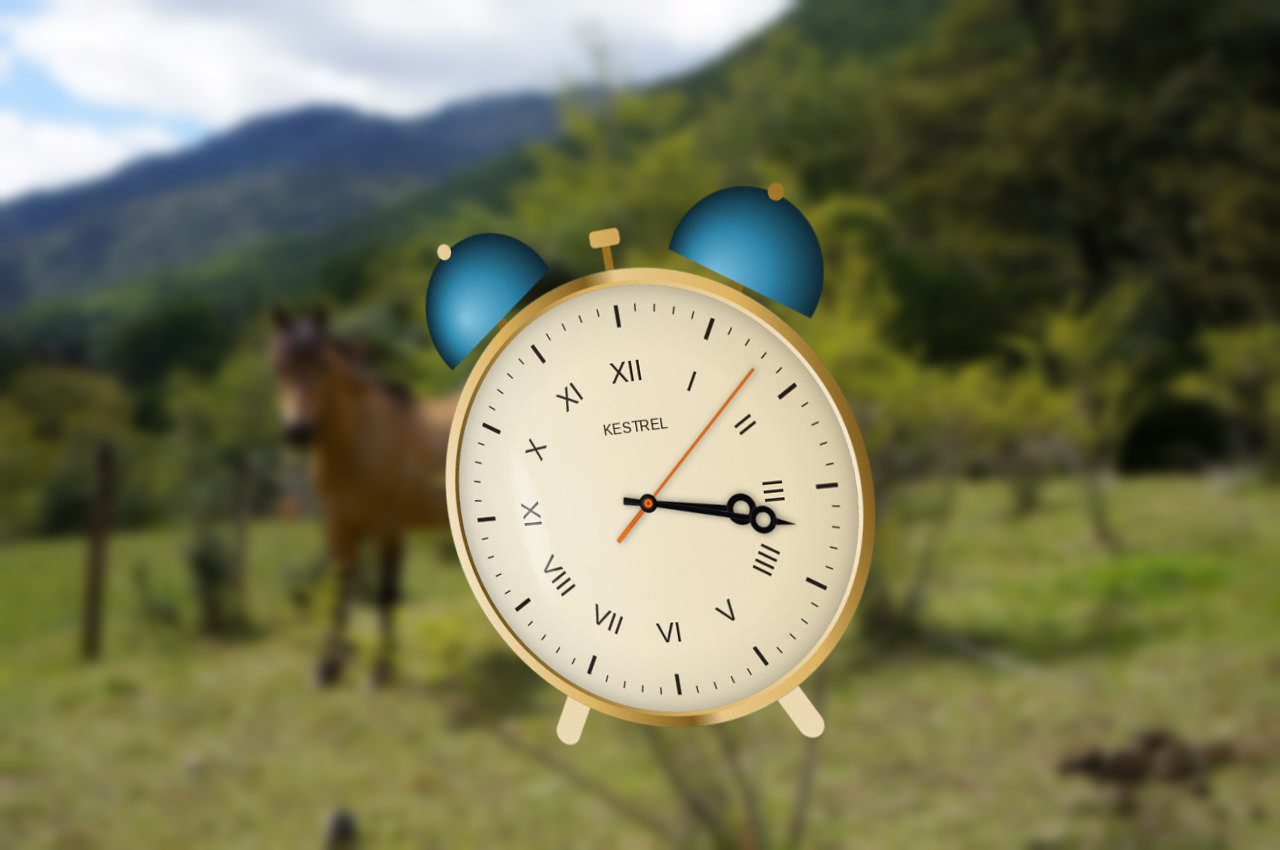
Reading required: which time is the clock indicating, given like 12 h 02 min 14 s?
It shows 3 h 17 min 08 s
